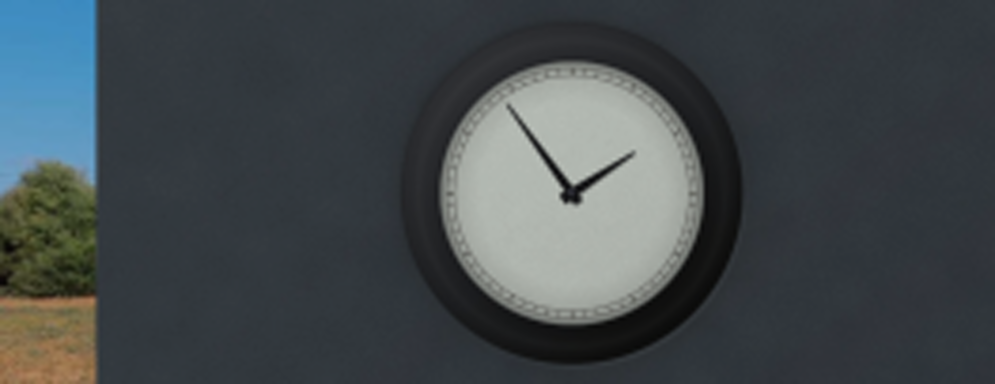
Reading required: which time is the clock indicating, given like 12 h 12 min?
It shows 1 h 54 min
